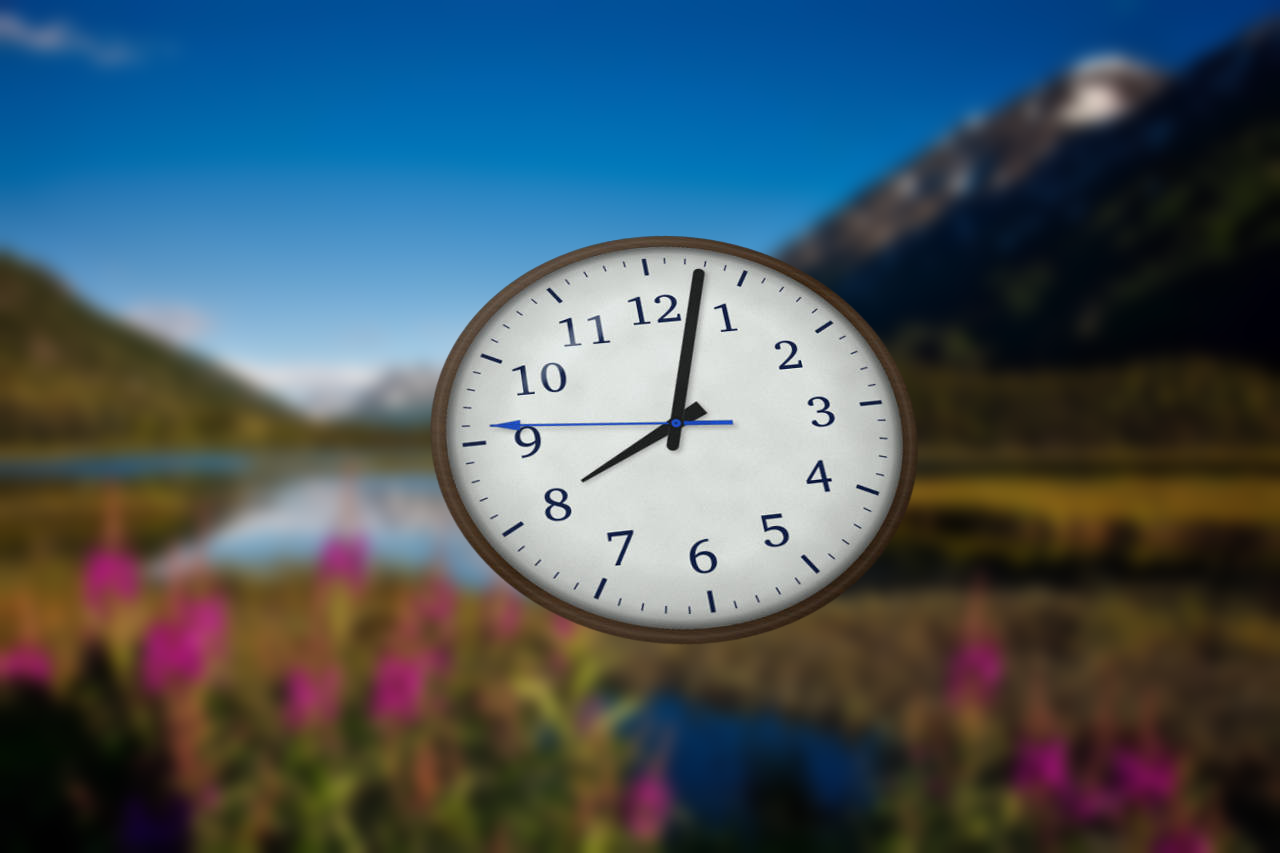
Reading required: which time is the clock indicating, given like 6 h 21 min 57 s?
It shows 8 h 02 min 46 s
